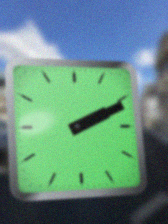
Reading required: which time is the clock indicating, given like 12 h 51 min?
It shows 2 h 11 min
